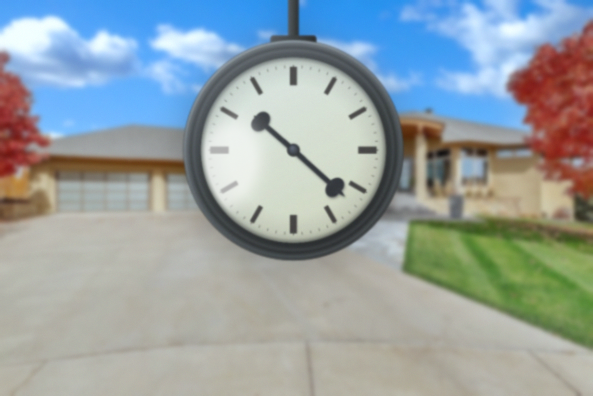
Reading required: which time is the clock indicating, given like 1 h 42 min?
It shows 10 h 22 min
